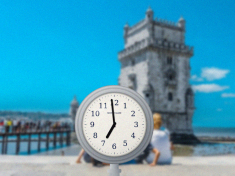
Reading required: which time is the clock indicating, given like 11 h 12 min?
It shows 6 h 59 min
